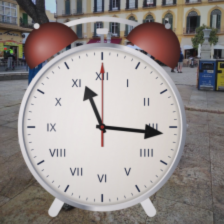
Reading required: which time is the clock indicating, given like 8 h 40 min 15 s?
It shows 11 h 16 min 00 s
